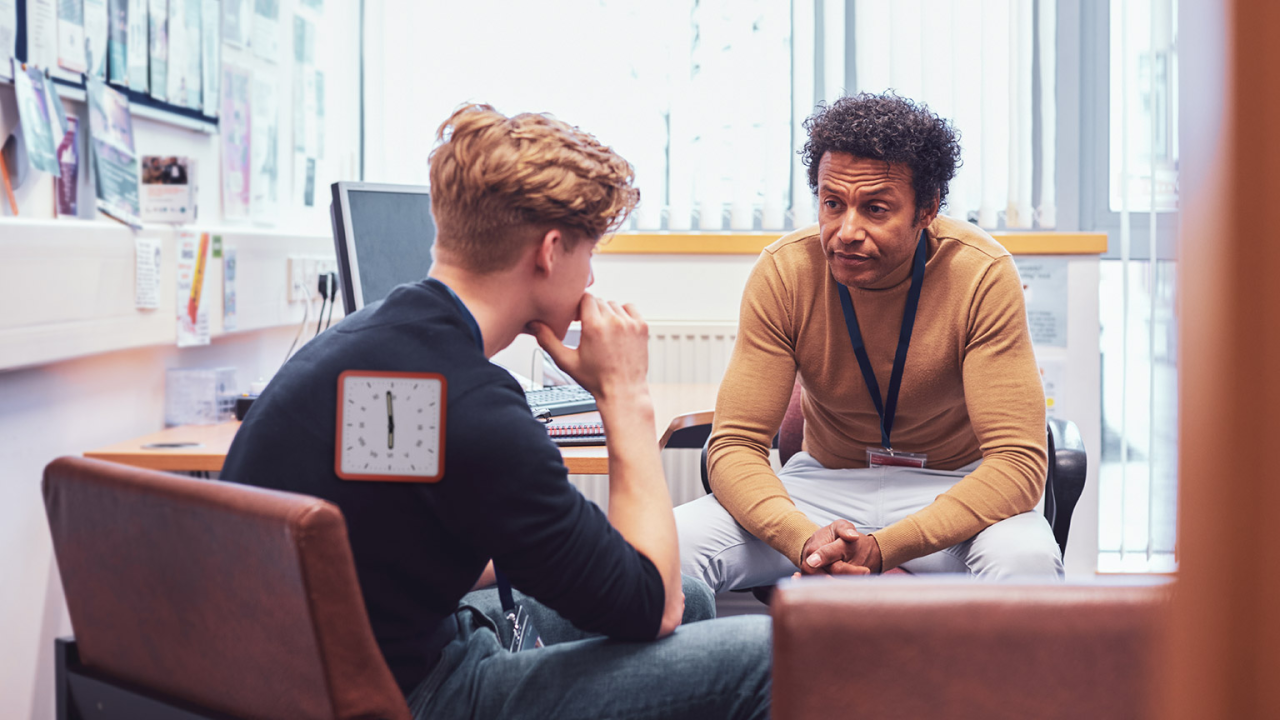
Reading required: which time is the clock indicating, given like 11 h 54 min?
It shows 5 h 59 min
